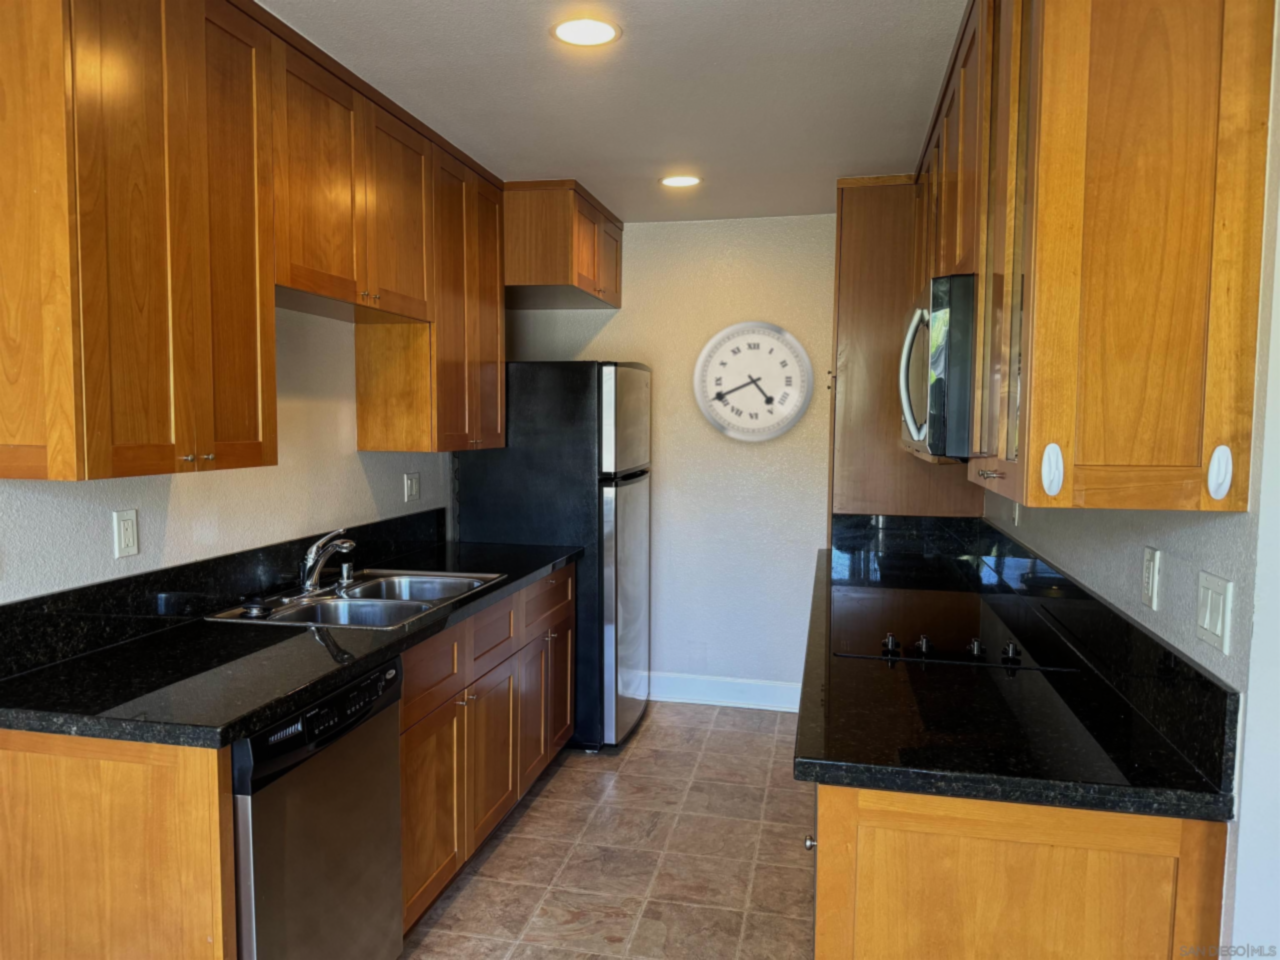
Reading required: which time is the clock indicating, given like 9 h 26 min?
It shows 4 h 41 min
